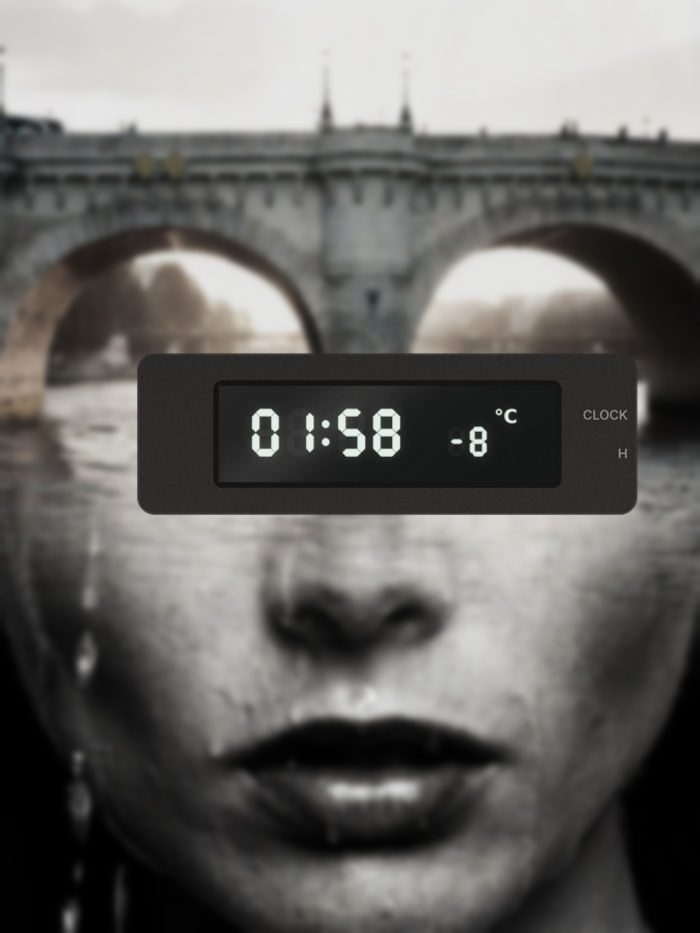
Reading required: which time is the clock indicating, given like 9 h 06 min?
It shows 1 h 58 min
